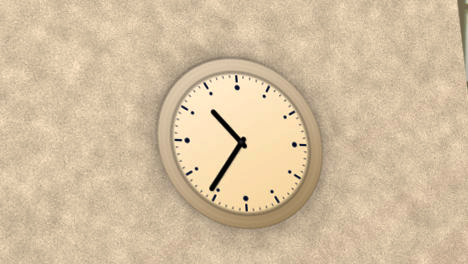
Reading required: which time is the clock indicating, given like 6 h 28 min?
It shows 10 h 36 min
